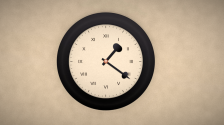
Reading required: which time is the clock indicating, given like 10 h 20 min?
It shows 1 h 21 min
